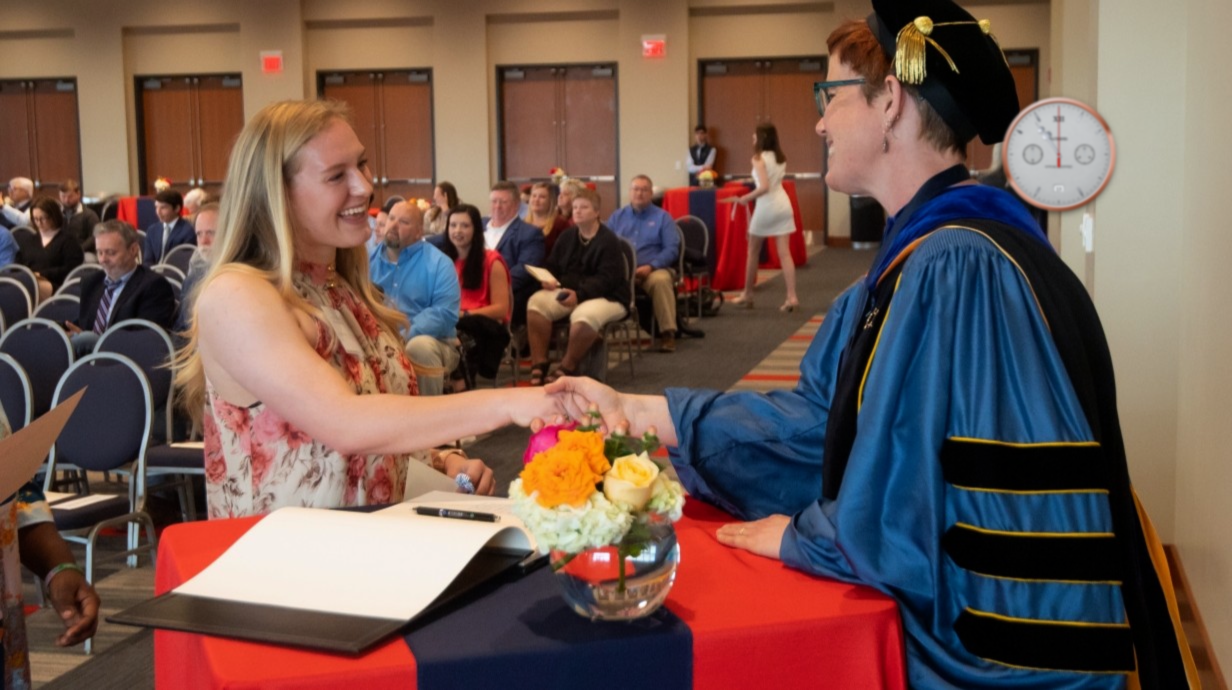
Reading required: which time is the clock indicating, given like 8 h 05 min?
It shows 10 h 54 min
